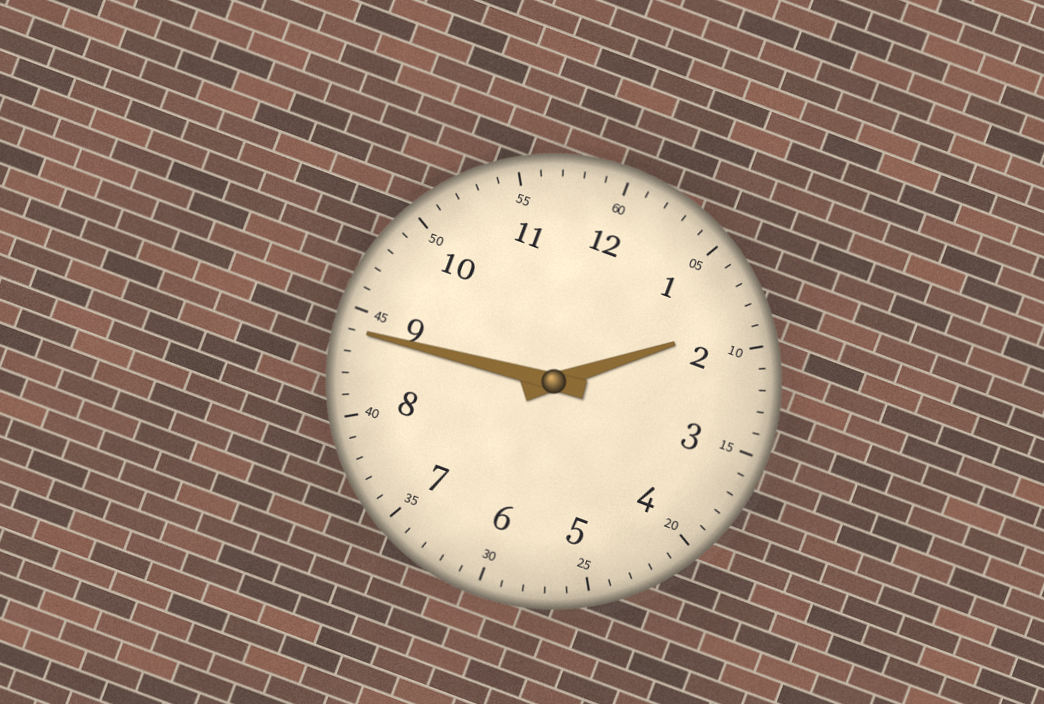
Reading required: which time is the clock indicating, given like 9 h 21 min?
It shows 1 h 44 min
